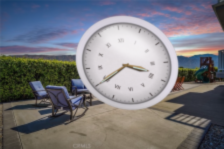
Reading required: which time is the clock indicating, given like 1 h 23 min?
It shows 3 h 40 min
